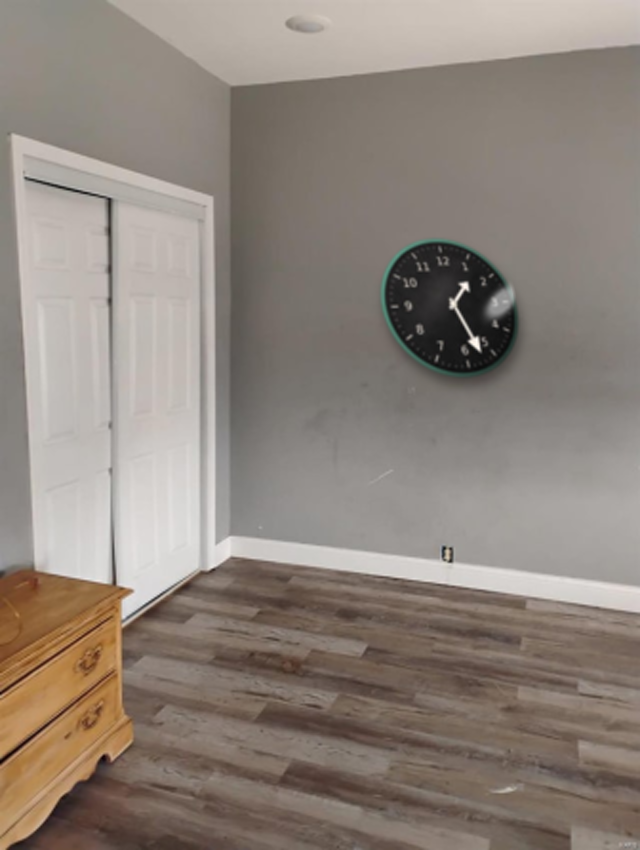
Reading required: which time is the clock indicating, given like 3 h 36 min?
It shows 1 h 27 min
